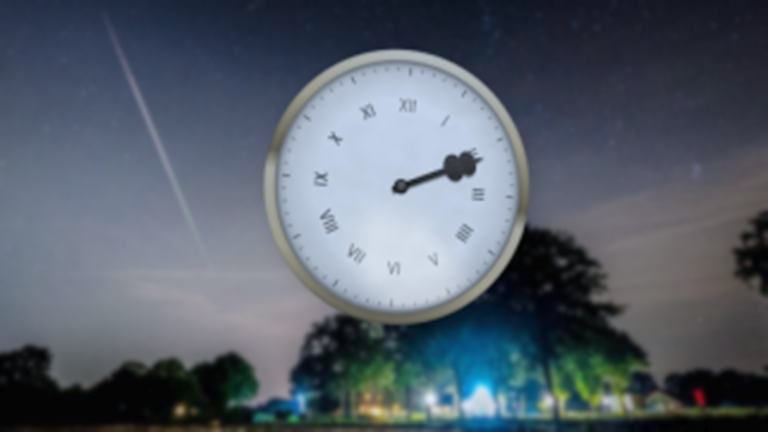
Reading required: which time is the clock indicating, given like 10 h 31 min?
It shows 2 h 11 min
